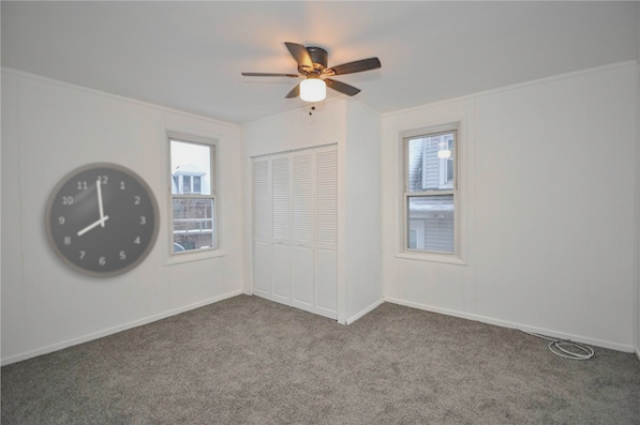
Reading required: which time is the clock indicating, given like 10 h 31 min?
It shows 7 h 59 min
